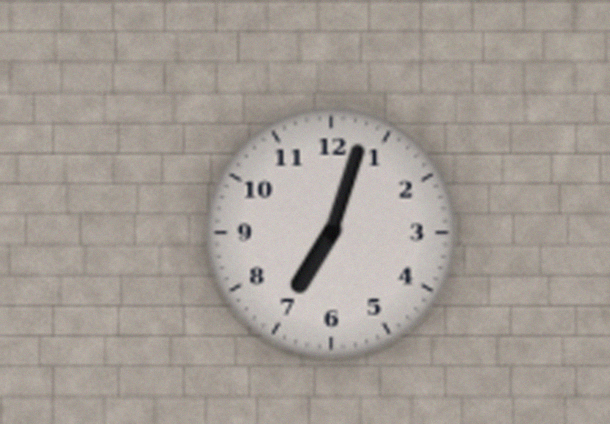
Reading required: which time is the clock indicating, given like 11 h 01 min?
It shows 7 h 03 min
